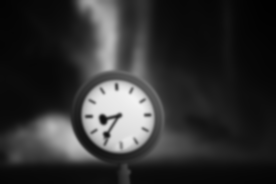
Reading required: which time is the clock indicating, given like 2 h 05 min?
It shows 8 h 36 min
